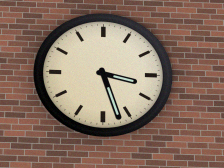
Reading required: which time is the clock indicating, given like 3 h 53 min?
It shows 3 h 27 min
